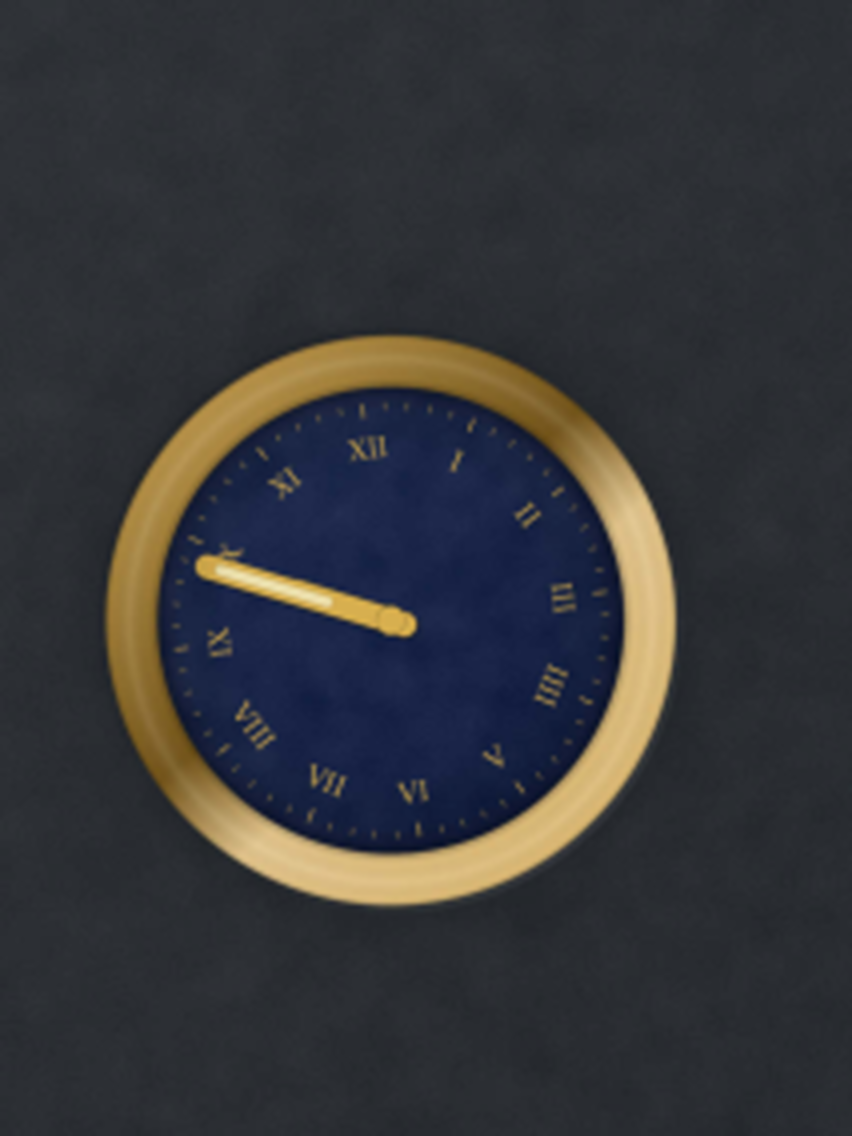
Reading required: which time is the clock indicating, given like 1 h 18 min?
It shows 9 h 49 min
